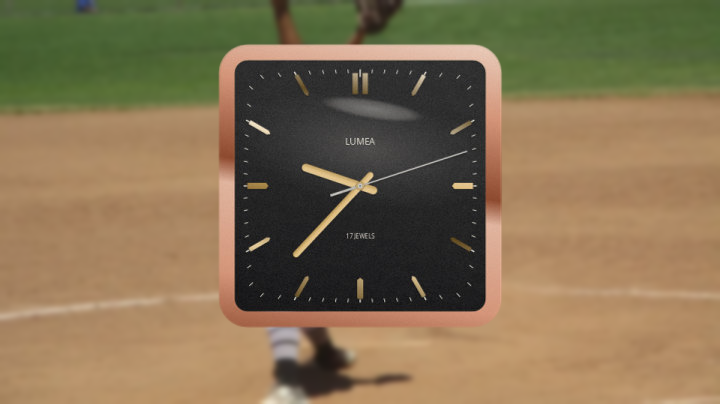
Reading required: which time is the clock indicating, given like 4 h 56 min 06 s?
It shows 9 h 37 min 12 s
